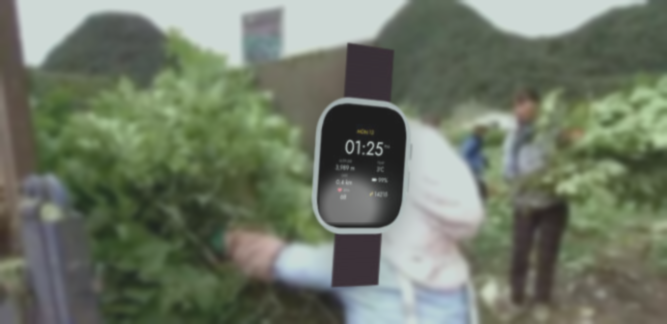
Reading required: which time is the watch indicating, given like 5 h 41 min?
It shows 1 h 25 min
